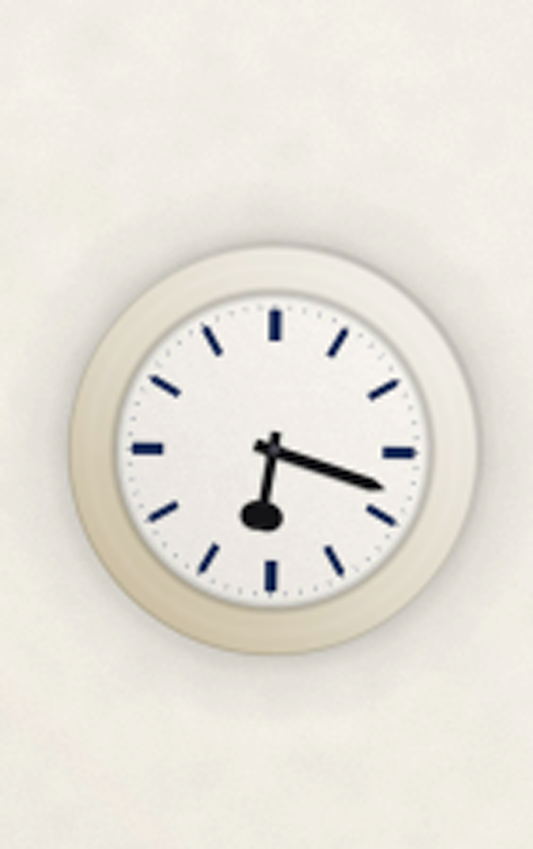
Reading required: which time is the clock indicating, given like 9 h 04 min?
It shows 6 h 18 min
